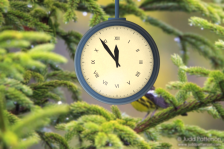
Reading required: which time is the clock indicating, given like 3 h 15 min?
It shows 11 h 54 min
